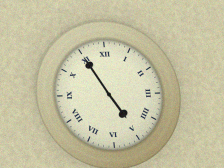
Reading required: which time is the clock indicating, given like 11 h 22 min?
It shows 4 h 55 min
